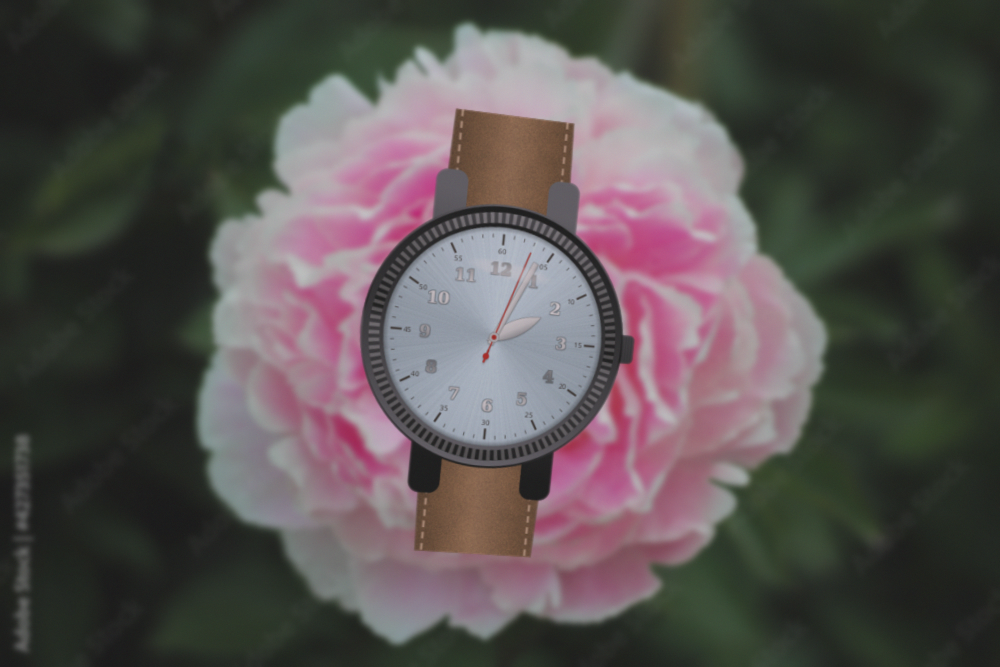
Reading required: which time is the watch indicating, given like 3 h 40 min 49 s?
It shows 2 h 04 min 03 s
